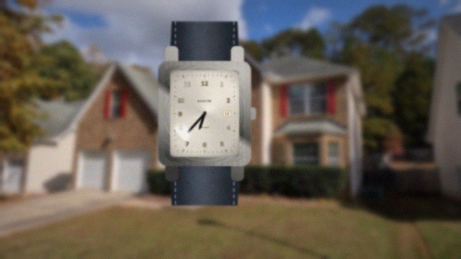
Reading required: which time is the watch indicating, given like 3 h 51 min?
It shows 6 h 37 min
